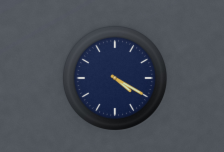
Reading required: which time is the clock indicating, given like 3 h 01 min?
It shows 4 h 20 min
